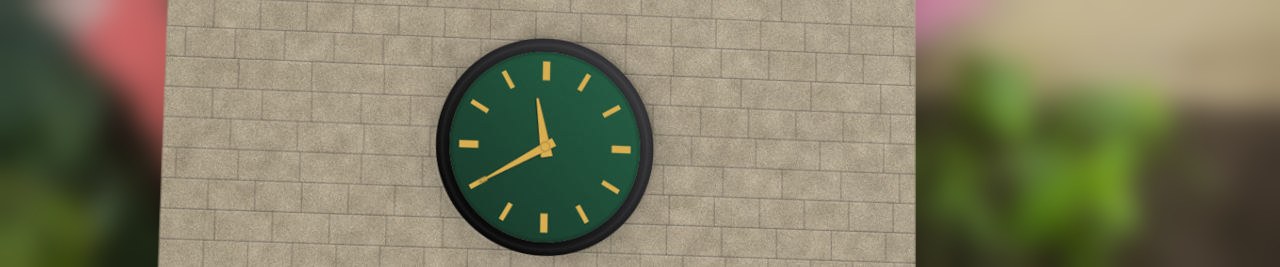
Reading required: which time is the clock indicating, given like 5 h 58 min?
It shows 11 h 40 min
